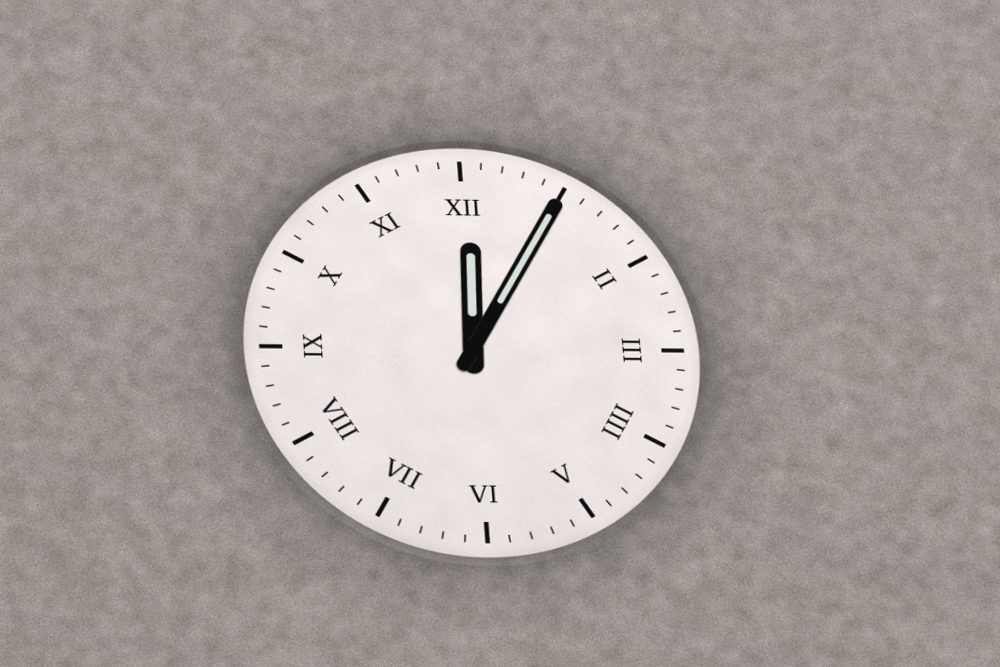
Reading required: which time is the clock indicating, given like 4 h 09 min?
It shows 12 h 05 min
